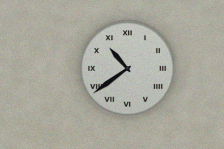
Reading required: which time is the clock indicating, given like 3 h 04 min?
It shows 10 h 39 min
